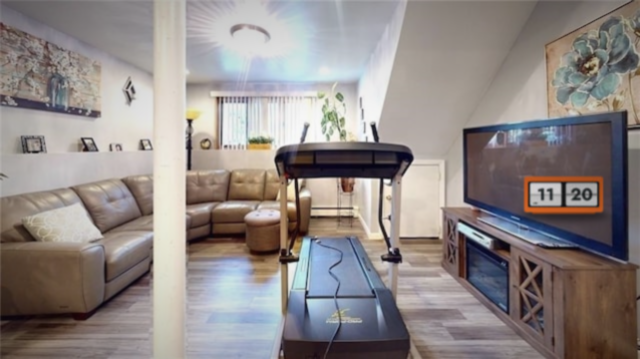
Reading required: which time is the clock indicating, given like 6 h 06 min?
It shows 11 h 20 min
